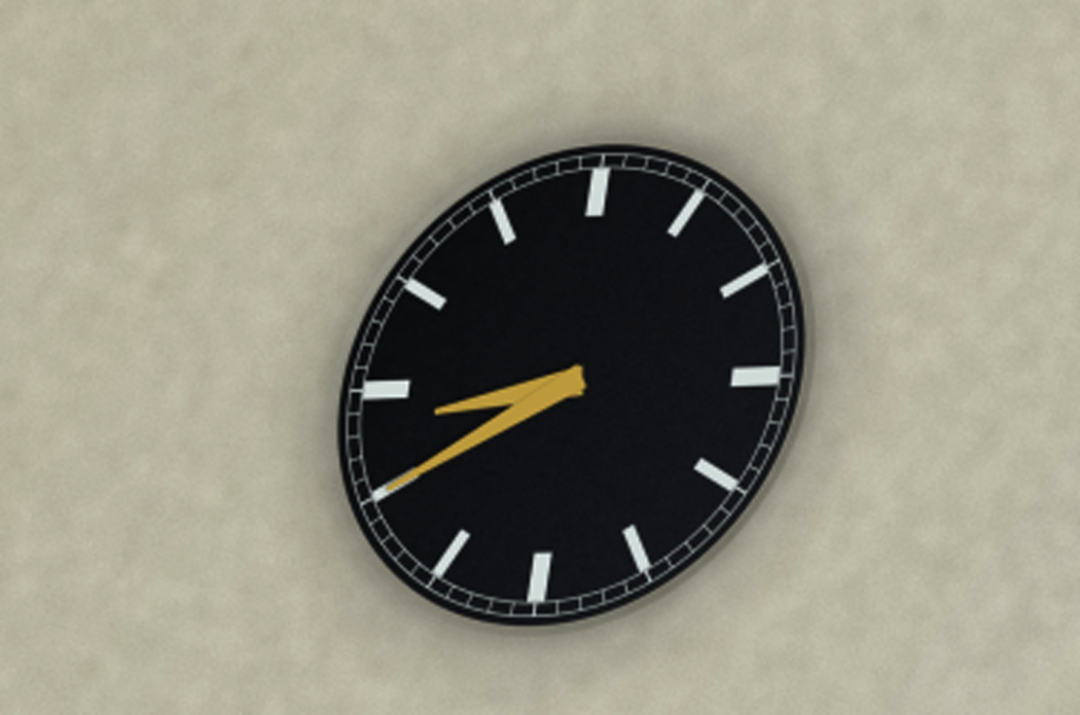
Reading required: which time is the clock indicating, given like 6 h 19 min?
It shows 8 h 40 min
